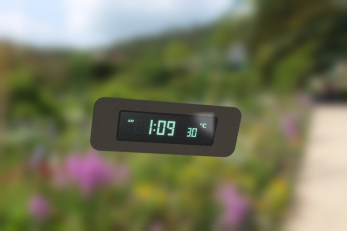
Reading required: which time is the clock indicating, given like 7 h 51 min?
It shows 1 h 09 min
